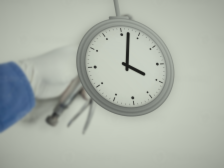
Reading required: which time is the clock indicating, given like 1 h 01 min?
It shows 4 h 02 min
